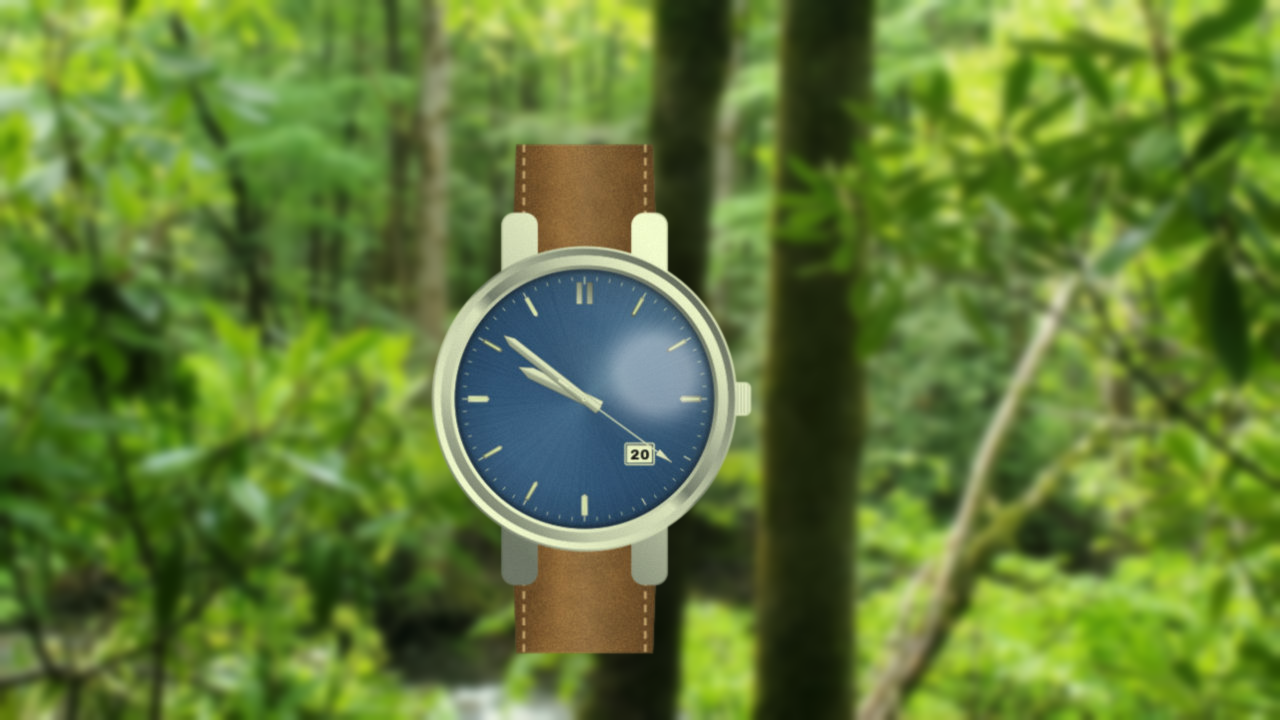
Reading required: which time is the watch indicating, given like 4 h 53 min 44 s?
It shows 9 h 51 min 21 s
